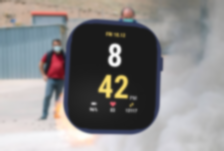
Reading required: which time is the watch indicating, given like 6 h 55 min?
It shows 8 h 42 min
